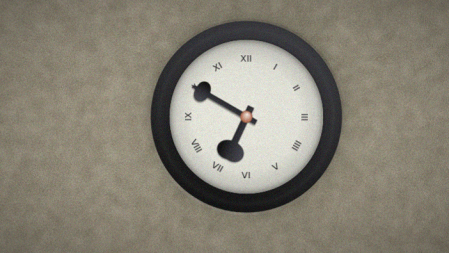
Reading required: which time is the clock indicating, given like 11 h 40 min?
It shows 6 h 50 min
